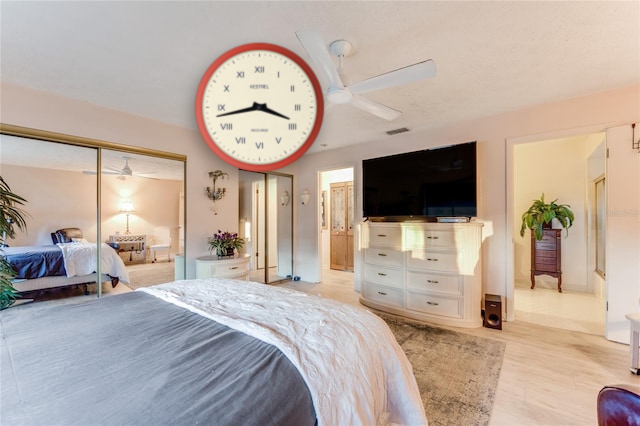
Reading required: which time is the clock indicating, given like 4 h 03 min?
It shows 3 h 43 min
